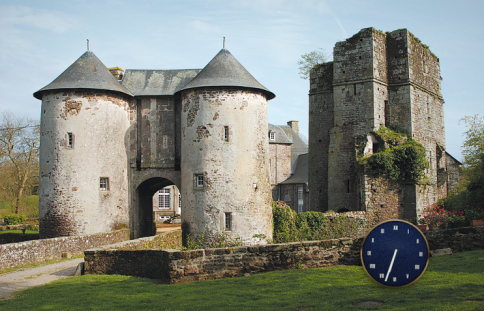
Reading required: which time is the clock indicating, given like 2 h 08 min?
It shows 6 h 33 min
